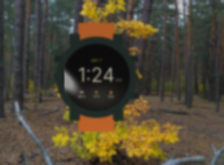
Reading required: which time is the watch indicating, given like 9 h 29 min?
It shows 1 h 24 min
